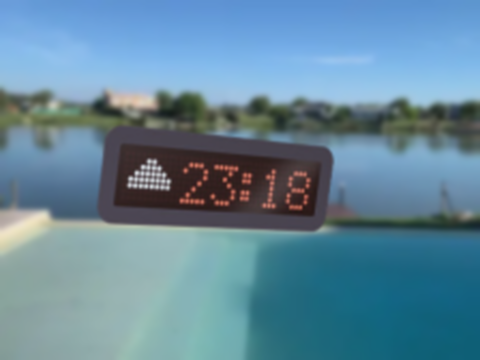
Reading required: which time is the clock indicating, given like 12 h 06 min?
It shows 23 h 18 min
